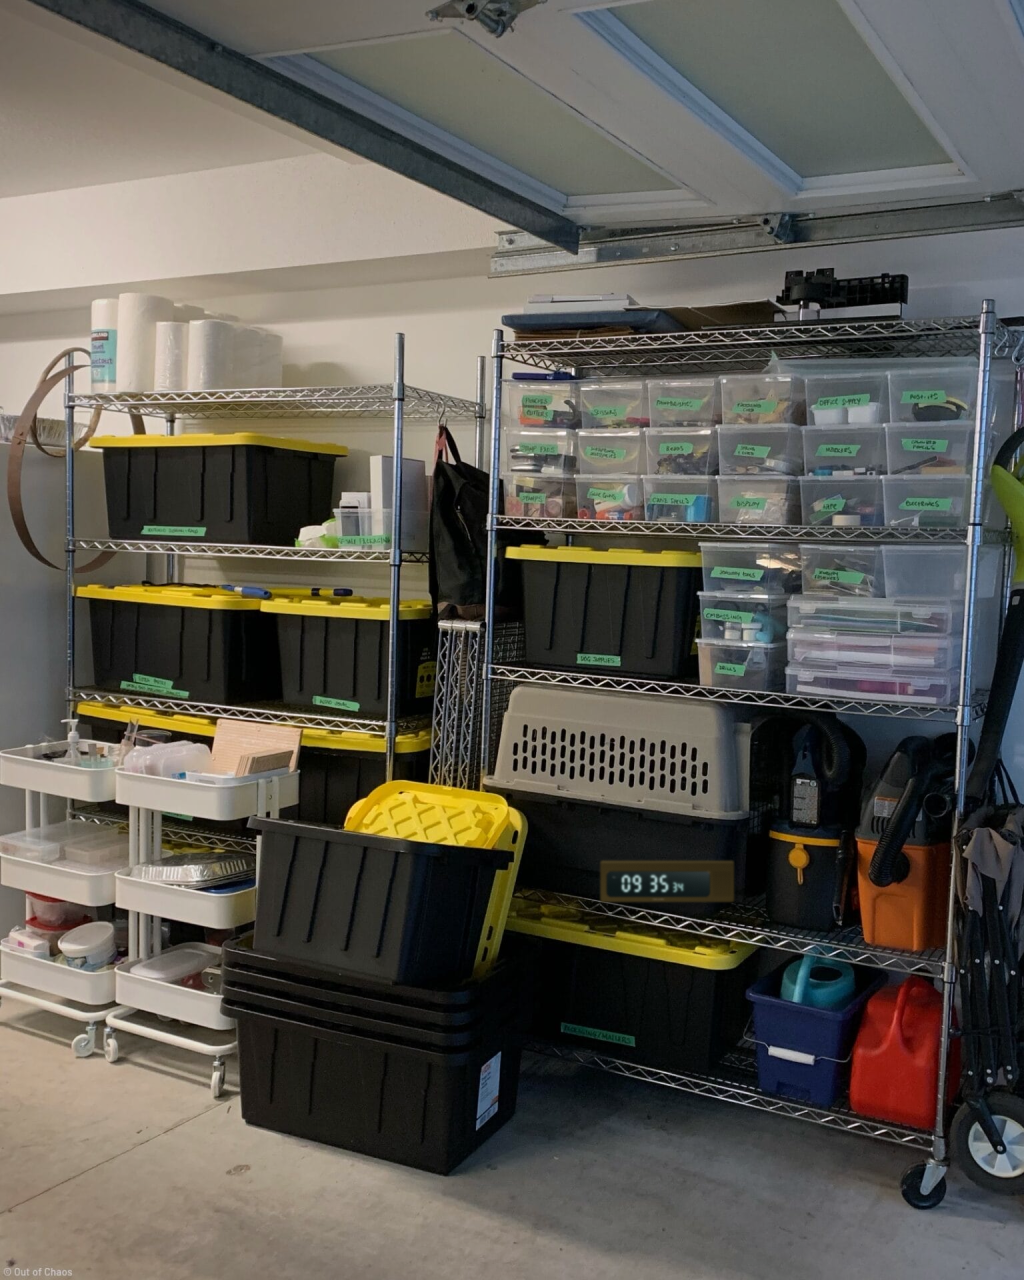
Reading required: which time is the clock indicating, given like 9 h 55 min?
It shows 9 h 35 min
